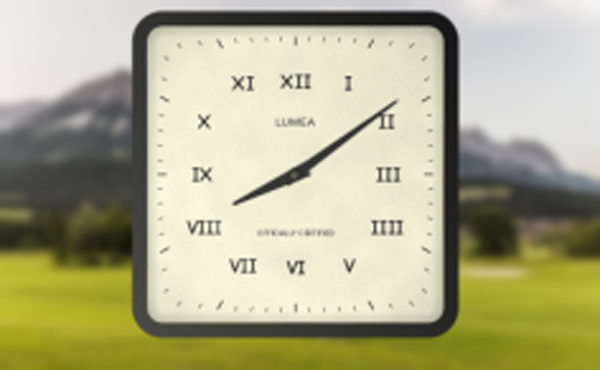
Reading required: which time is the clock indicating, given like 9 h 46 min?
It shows 8 h 09 min
